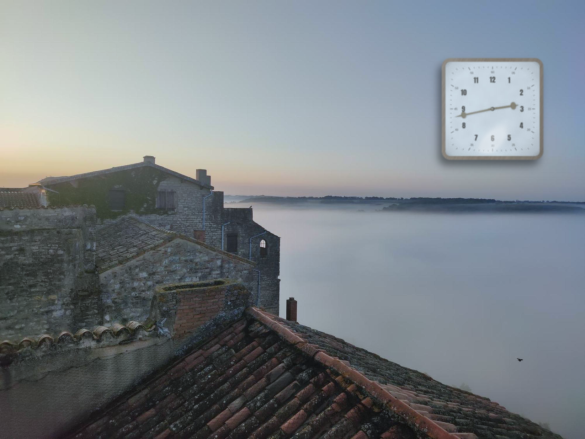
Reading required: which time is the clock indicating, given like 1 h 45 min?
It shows 2 h 43 min
